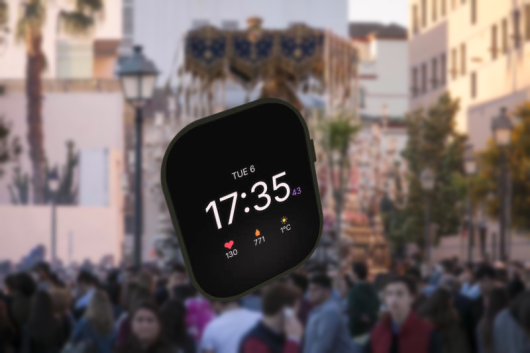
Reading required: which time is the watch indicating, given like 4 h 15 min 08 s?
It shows 17 h 35 min 43 s
